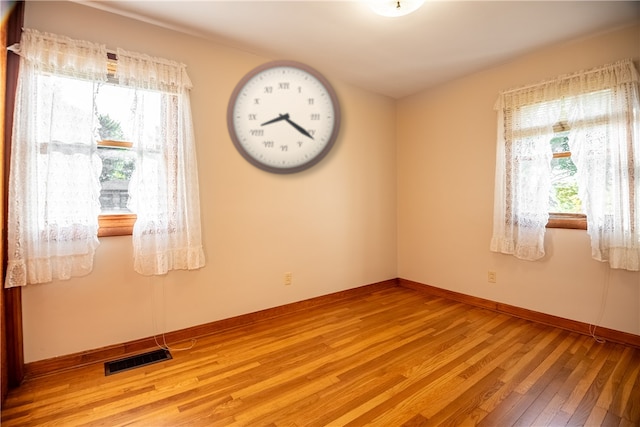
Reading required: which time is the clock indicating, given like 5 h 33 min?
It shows 8 h 21 min
